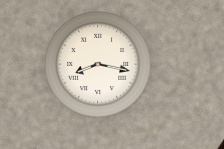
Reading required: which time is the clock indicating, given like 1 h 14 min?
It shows 8 h 17 min
